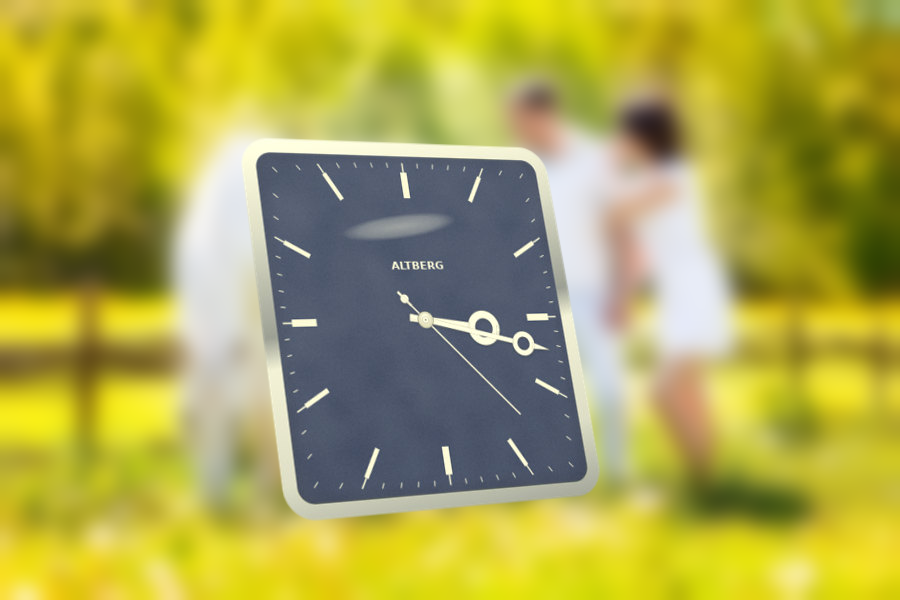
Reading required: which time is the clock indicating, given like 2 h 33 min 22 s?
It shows 3 h 17 min 23 s
